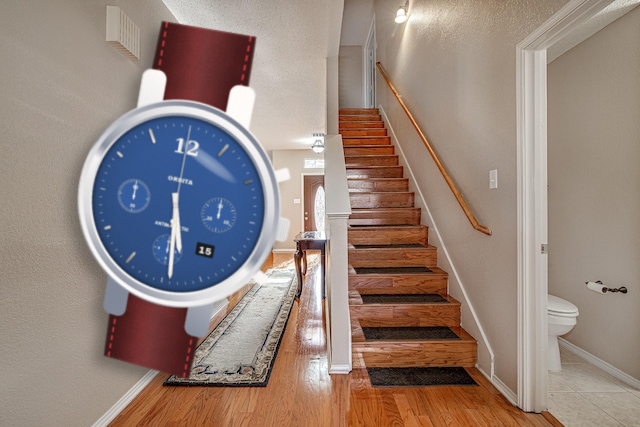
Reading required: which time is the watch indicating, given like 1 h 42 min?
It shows 5 h 29 min
